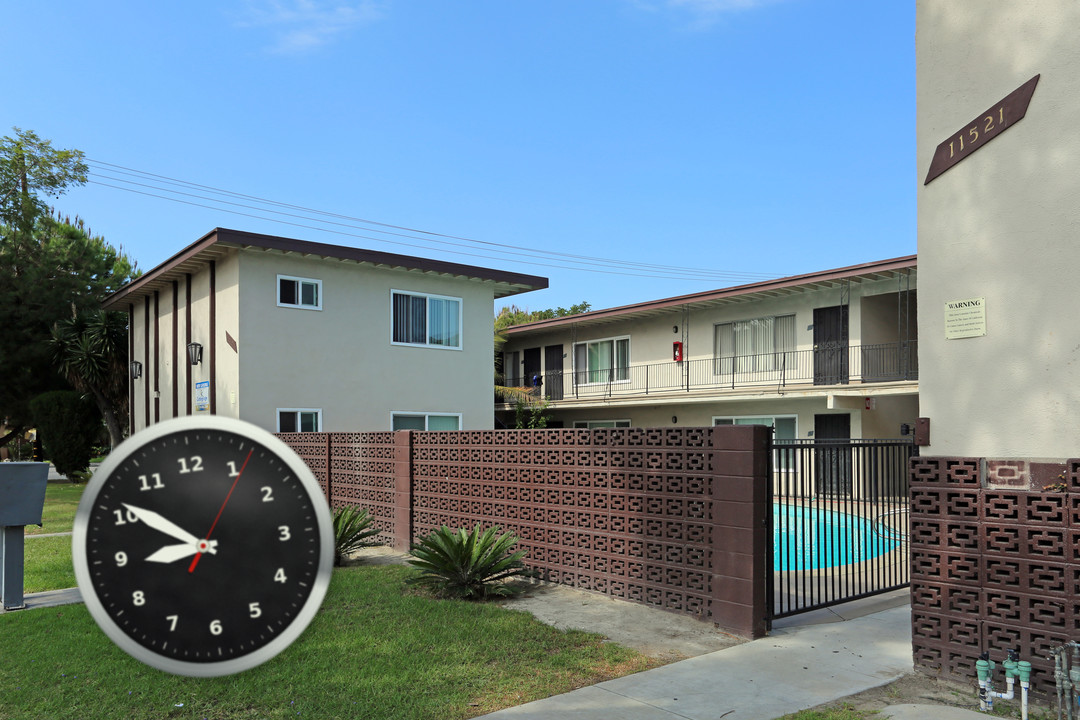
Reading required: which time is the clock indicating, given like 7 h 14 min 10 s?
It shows 8 h 51 min 06 s
